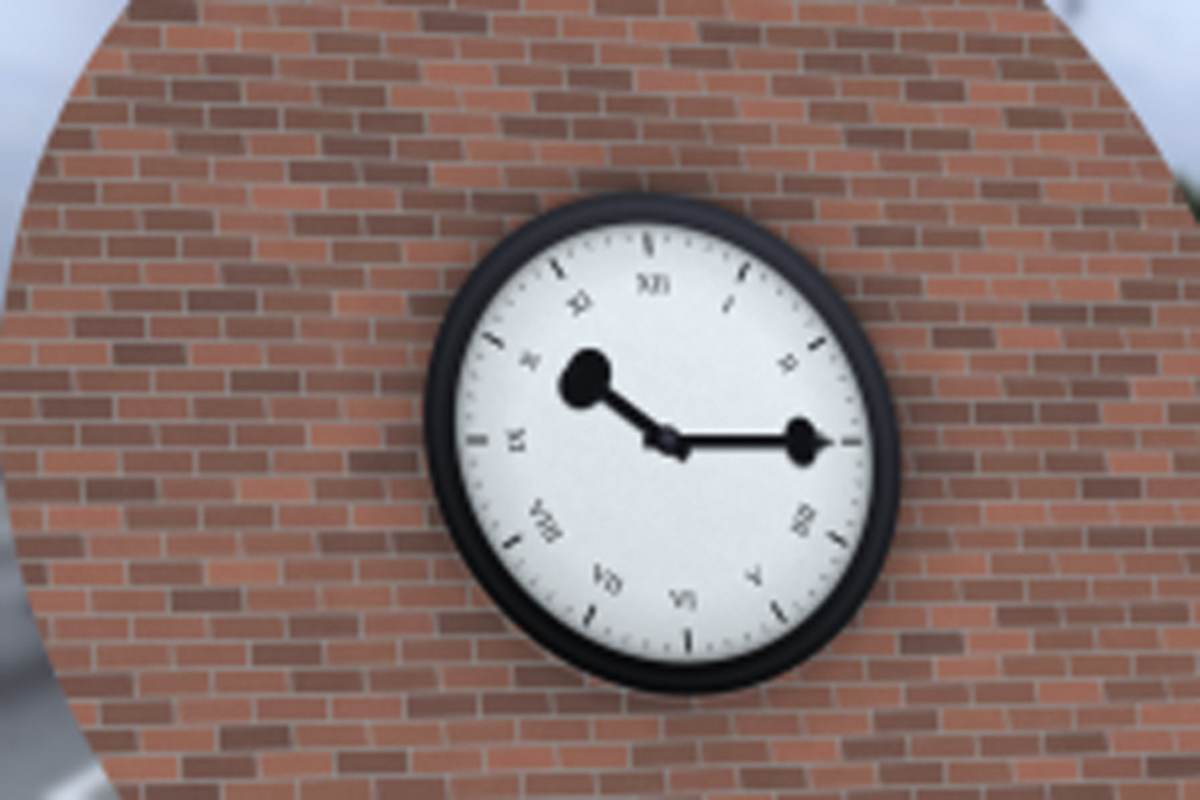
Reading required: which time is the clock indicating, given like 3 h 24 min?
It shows 10 h 15 min
